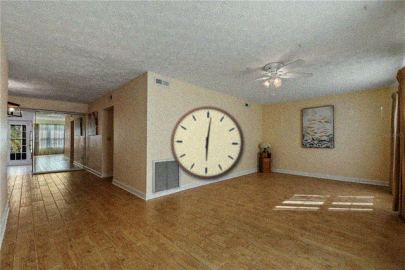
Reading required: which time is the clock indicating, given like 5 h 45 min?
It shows 6 h 01 min
